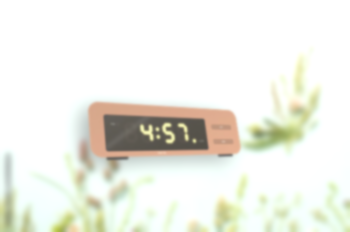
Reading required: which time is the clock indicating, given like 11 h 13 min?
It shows 4 h 57 min
